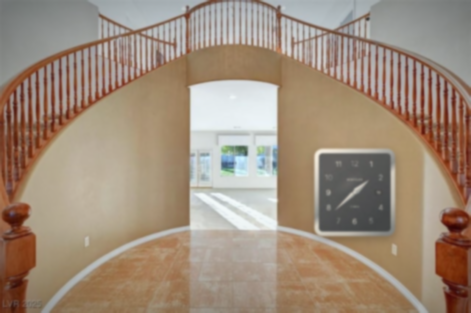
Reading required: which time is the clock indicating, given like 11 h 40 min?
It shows 1 h 38 min
